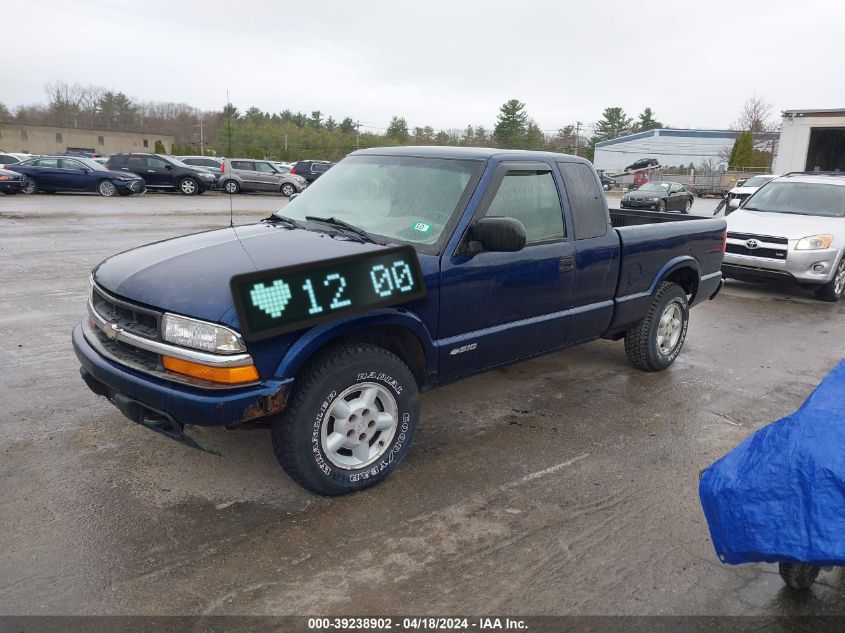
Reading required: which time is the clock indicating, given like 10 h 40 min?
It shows 12 h 00 min
